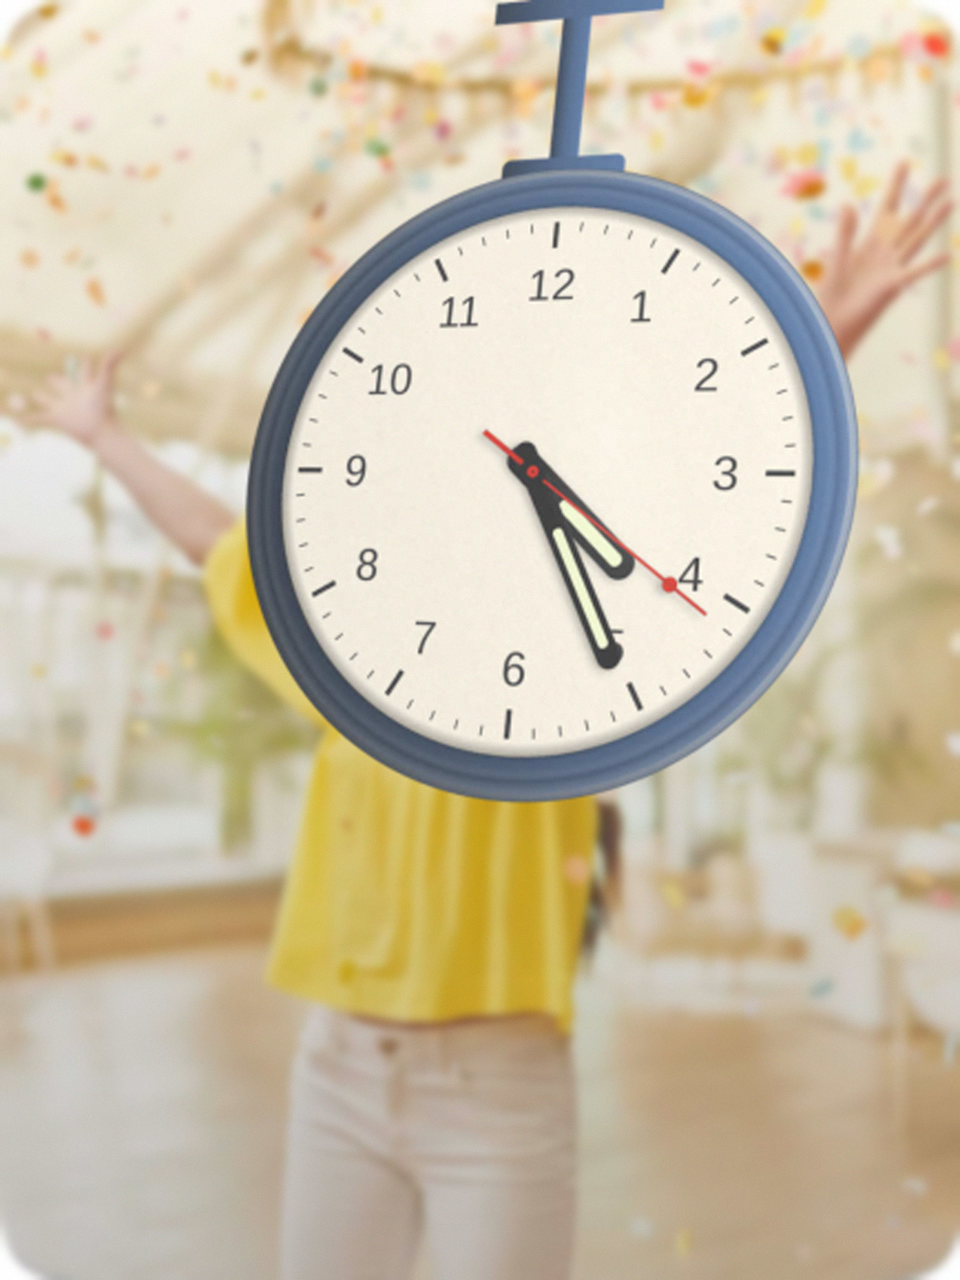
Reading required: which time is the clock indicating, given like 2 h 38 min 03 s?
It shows 4 h 25 min 21 s
